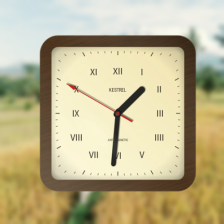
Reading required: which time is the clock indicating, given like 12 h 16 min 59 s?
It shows 1 h 30 min 50 s
